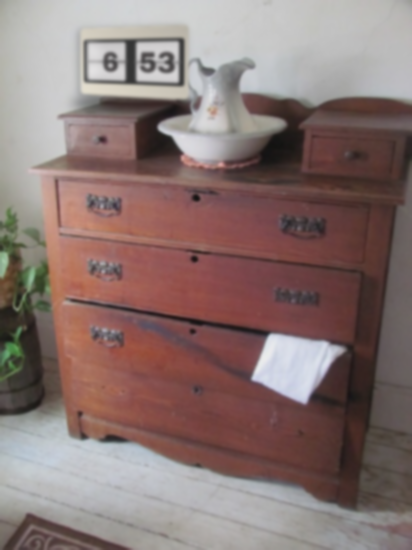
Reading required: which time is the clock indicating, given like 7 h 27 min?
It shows 6 h 53 min
